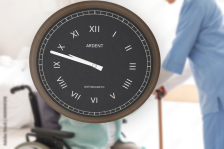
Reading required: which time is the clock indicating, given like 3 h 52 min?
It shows 9 h 48 min
